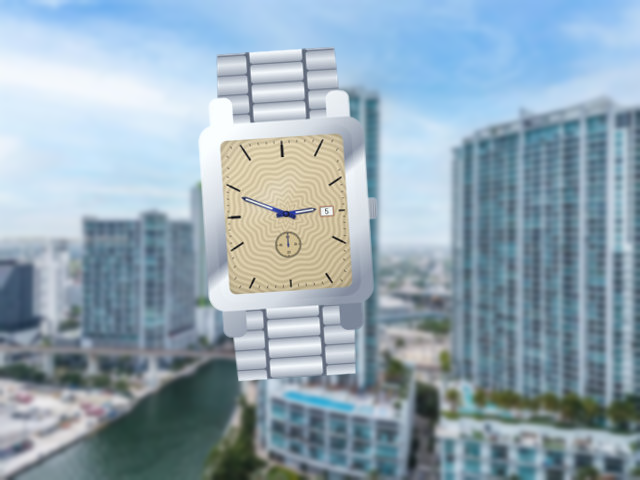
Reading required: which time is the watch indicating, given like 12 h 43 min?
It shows 2 h 49 min
